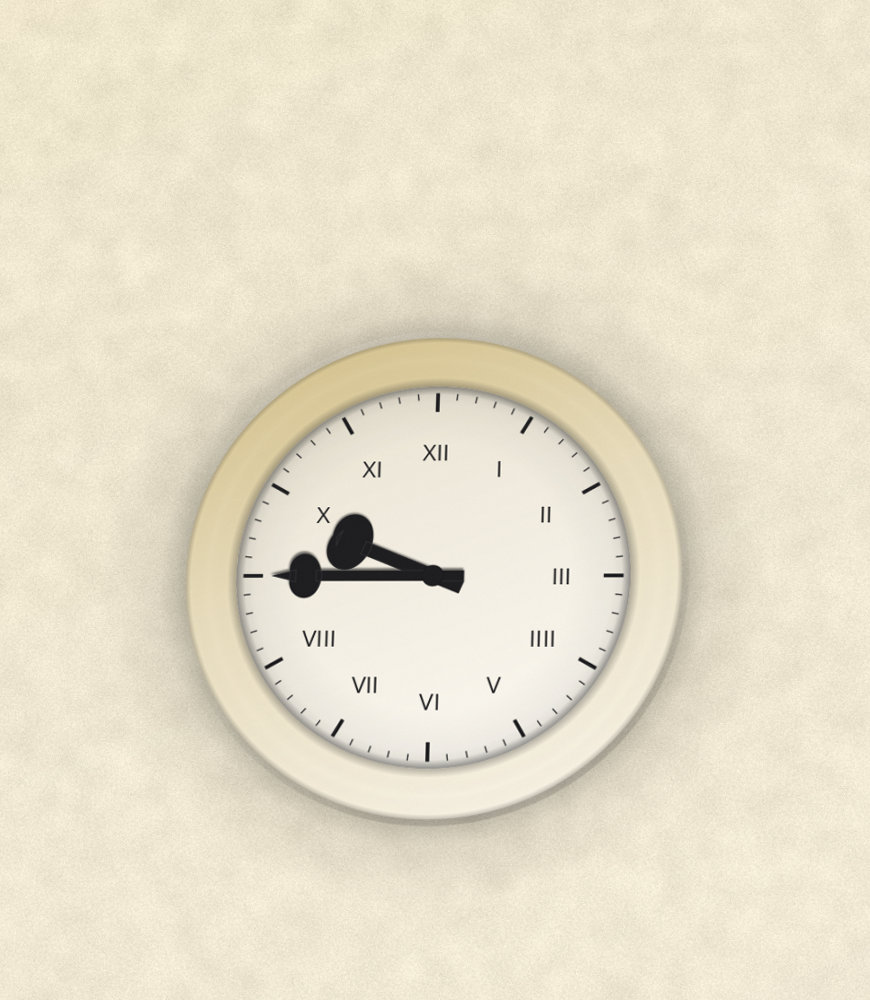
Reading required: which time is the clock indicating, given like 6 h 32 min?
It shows 9 h 45 min
